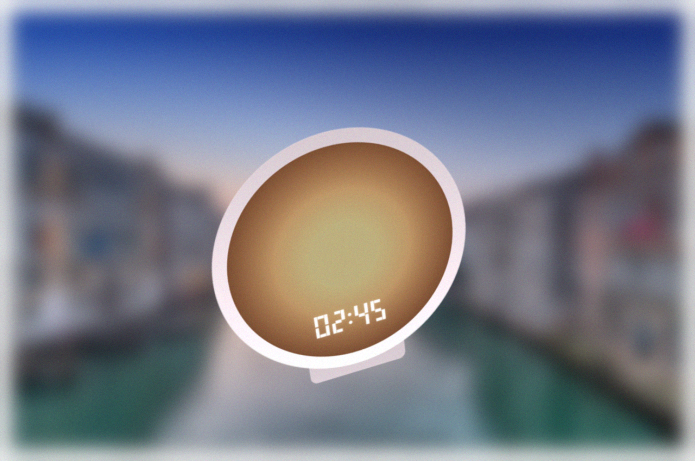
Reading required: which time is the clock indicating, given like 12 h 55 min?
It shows 2 h 45 min
